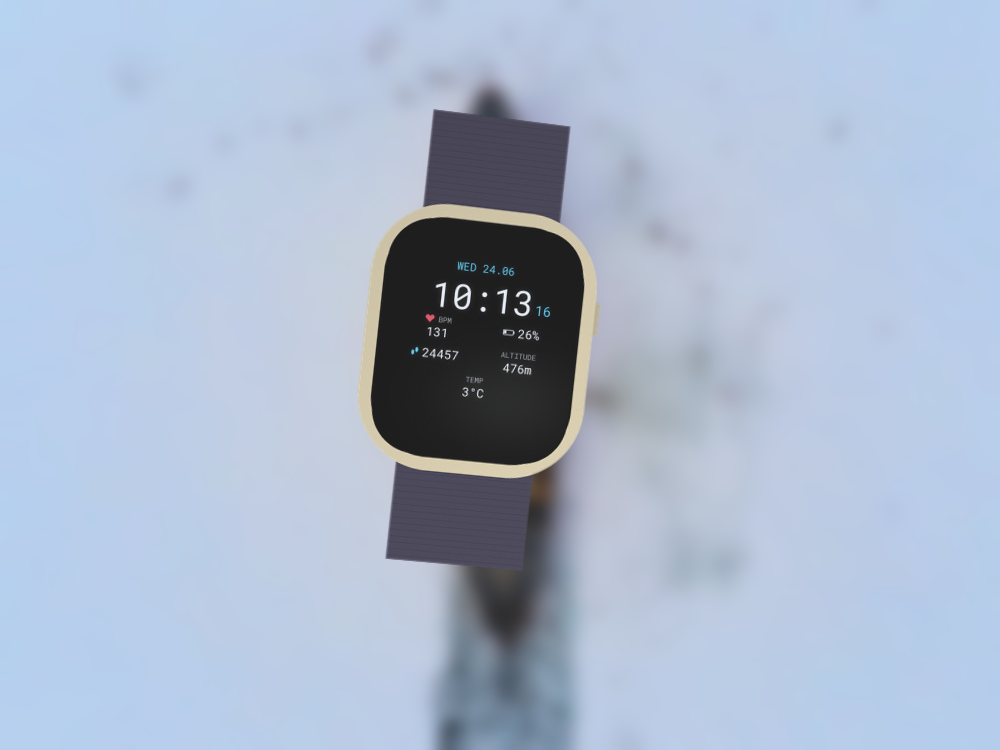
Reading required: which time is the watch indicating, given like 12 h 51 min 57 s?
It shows 10 h 13 min 16 s
